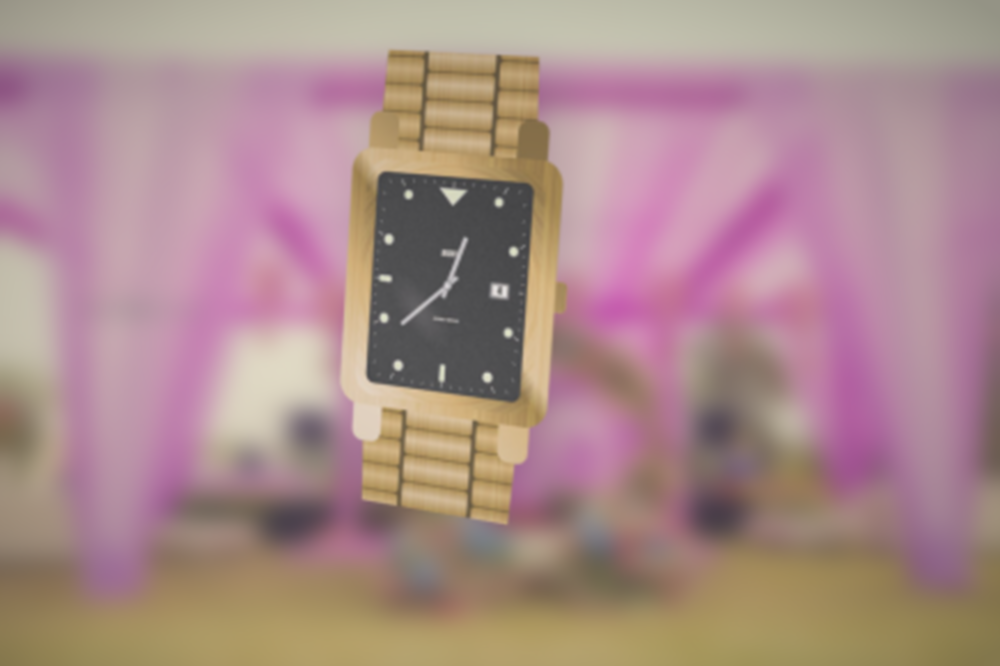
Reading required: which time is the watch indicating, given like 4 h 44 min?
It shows 12 h 38 min
